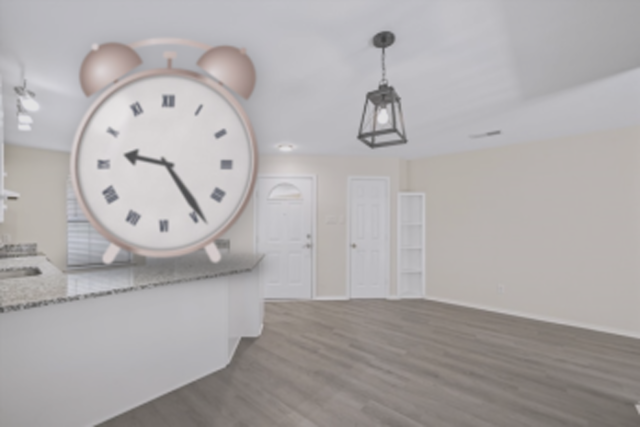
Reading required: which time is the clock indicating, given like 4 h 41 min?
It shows 9 h 24 min
